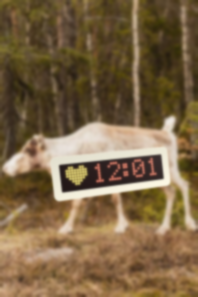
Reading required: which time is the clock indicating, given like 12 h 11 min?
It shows 12 h 01 min
